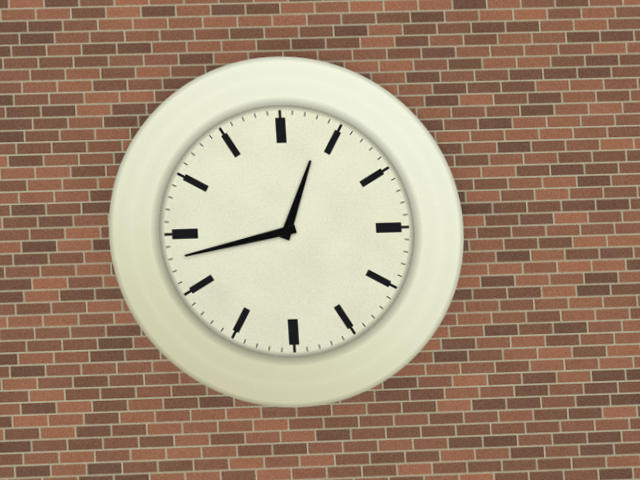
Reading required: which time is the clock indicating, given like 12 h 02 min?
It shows 12 h 43 min
